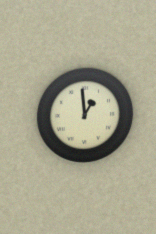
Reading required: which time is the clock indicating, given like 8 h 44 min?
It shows 12 h 59 min
